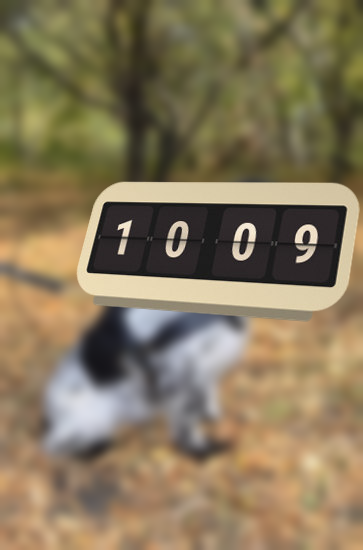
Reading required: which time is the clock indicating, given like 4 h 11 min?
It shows 10 h 09 min
